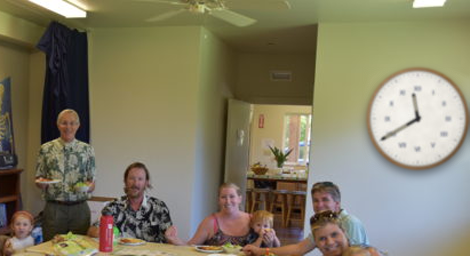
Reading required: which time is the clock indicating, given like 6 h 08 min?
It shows 11 h 40 min
